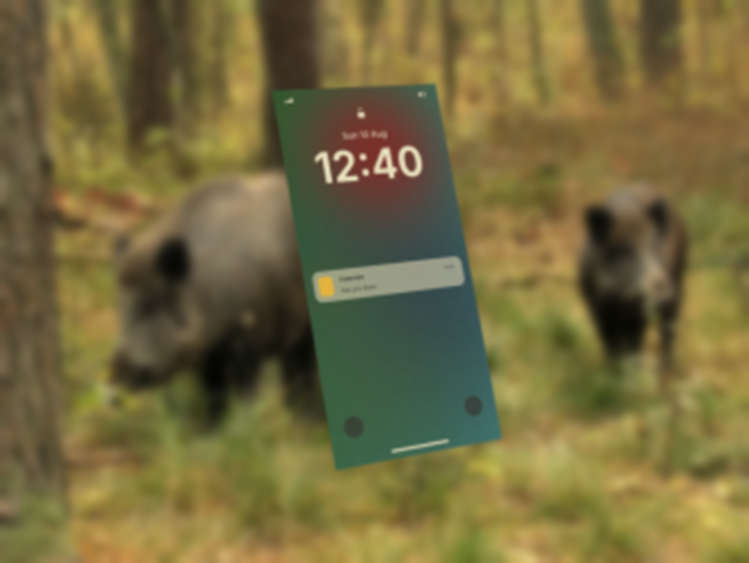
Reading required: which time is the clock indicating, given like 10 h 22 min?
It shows 12 h 40 min
